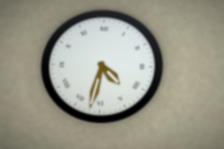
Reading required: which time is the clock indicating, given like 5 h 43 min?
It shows 4 h 32 min
